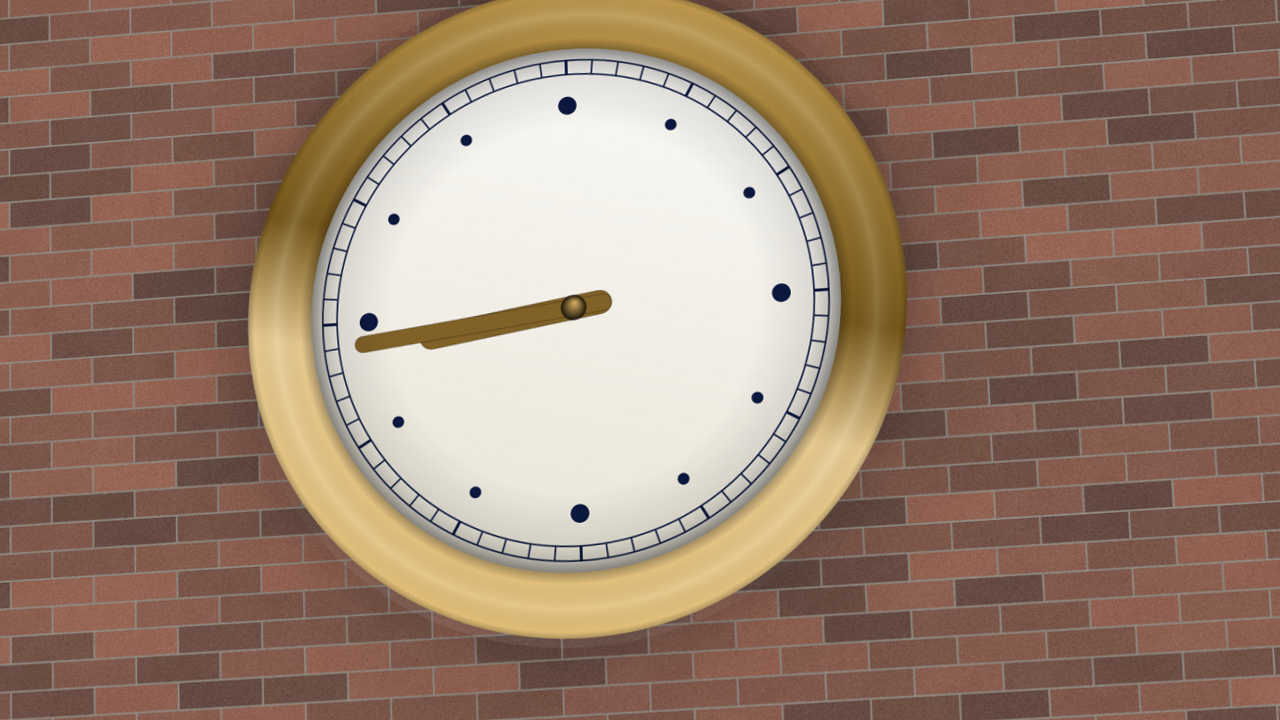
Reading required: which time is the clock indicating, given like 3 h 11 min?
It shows 8 h 44 min
